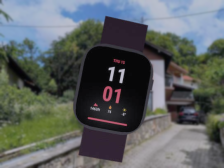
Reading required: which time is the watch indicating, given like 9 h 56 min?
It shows 11 h 01 min
